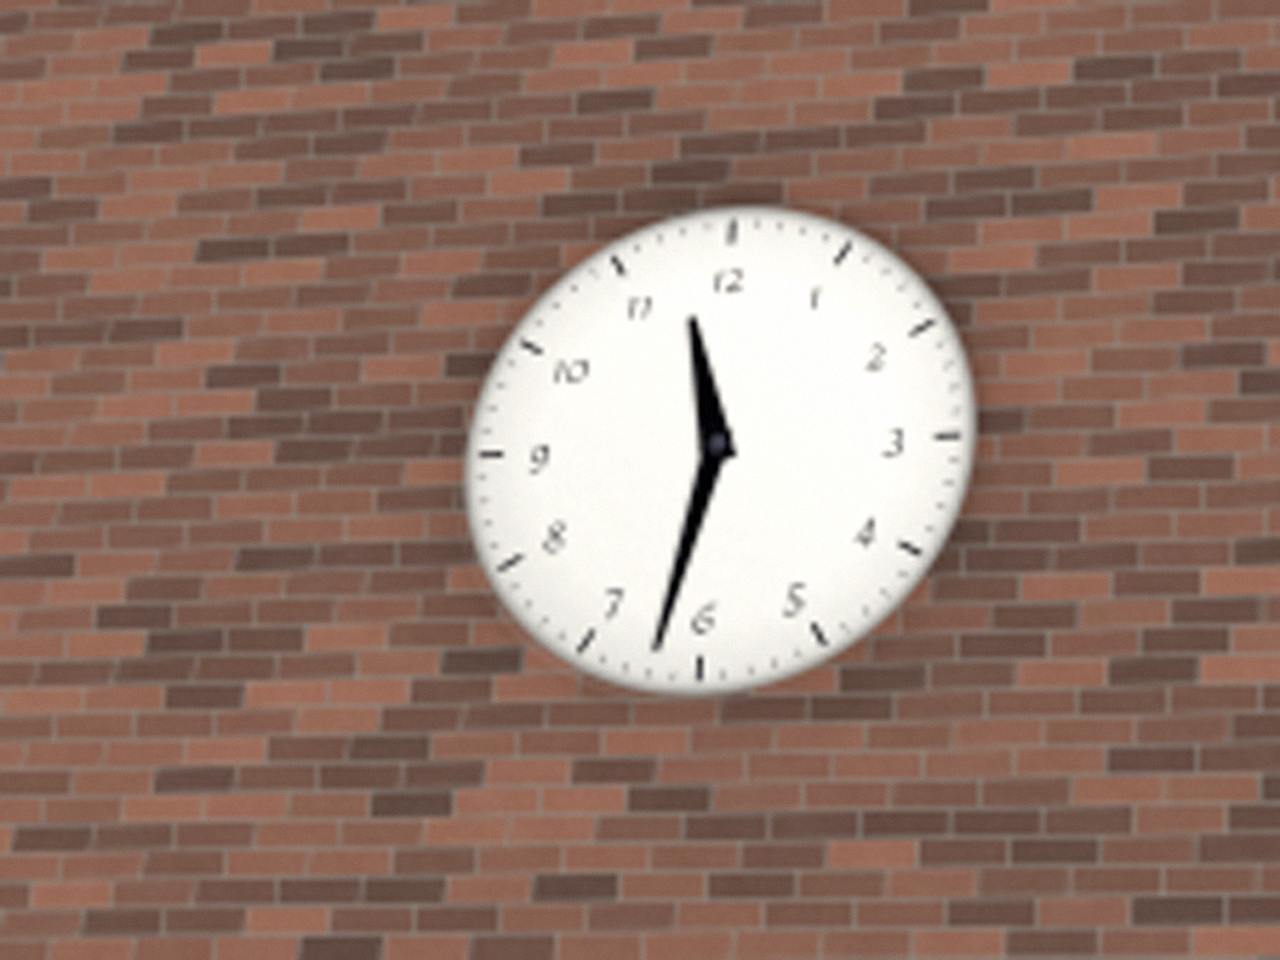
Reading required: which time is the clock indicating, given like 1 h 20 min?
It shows 11 h 32 min
